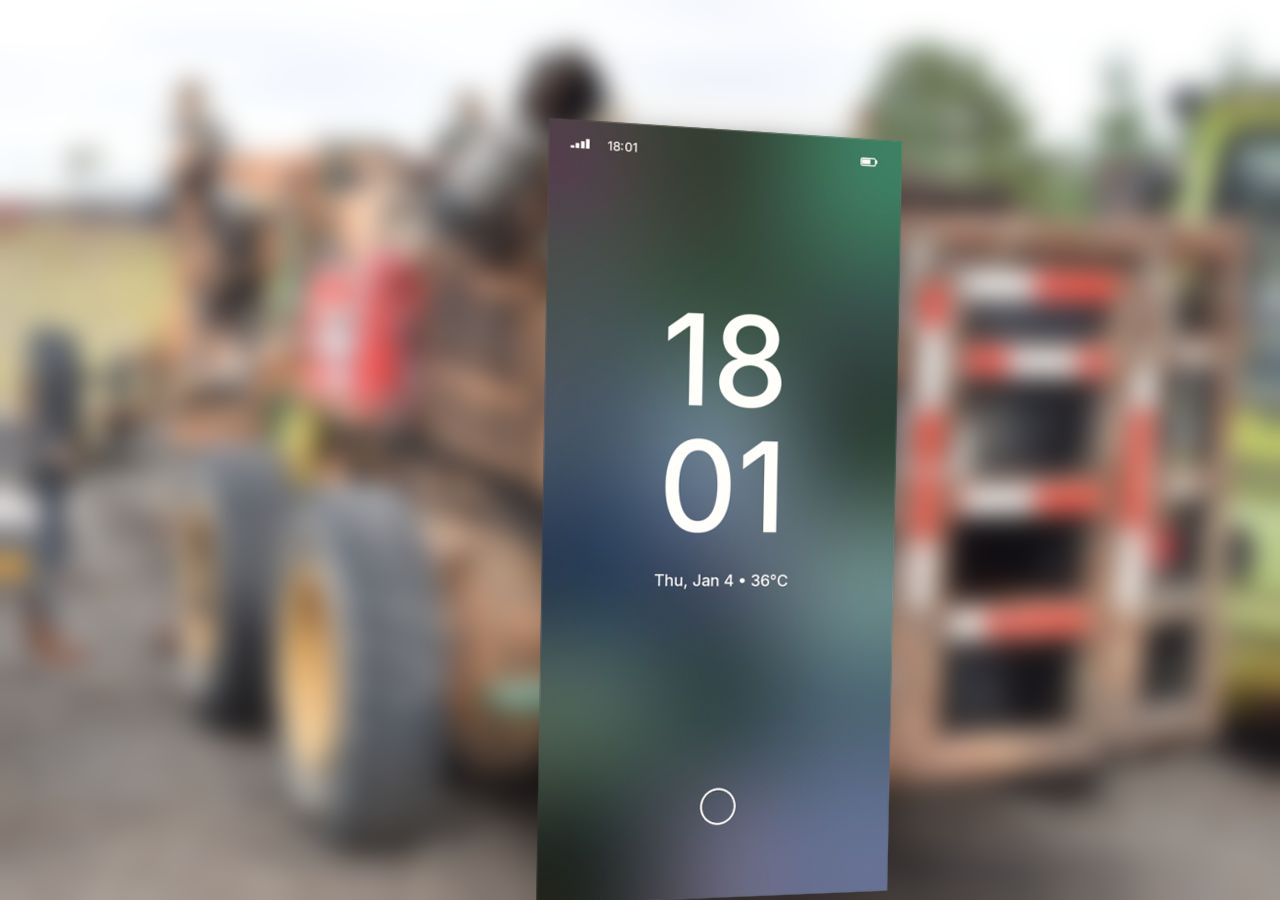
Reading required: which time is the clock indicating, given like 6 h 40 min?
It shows 18 h 01 min
